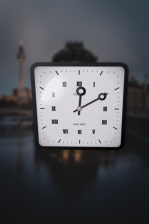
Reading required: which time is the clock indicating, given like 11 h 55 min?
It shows 12 h 10 min
